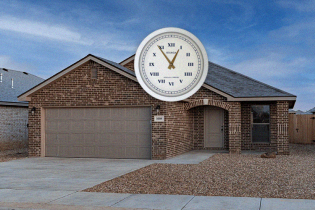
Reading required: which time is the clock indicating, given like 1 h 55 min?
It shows 12 h 54 min
